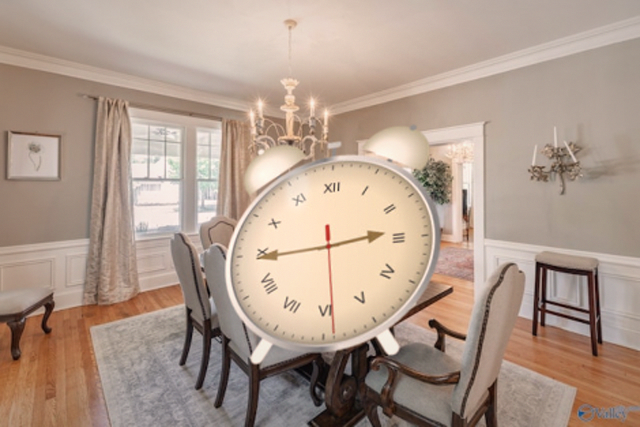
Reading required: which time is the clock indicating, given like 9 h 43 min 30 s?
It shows 2 h 44 min 29 s
